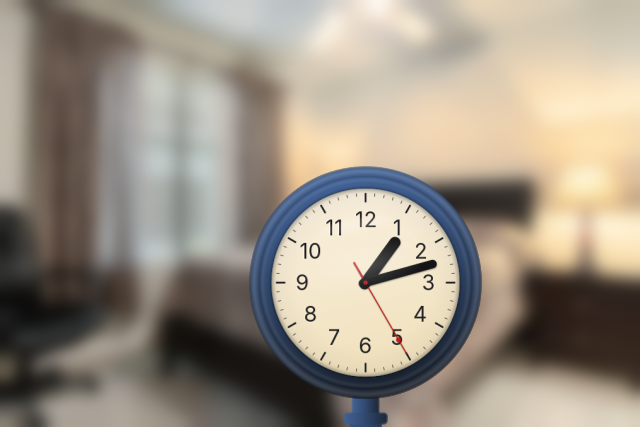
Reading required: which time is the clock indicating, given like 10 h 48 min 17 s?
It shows 1 h 12 min 25 s
